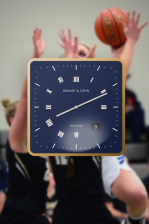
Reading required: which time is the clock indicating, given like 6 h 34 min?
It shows 8 h 11 min
